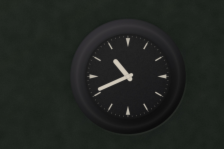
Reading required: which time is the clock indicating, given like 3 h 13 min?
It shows 10 h 41 min
